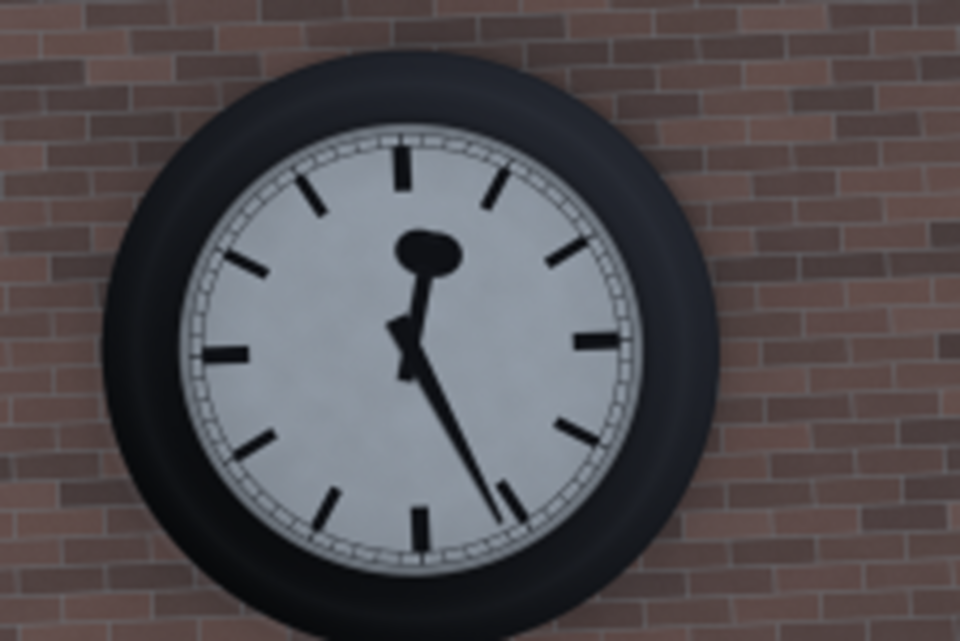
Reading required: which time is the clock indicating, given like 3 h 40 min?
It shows 12 h 26 min
